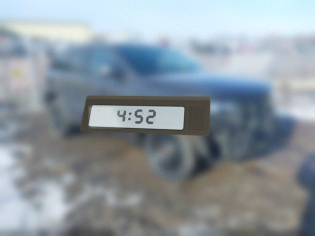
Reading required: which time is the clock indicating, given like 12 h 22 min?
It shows 4 h 52 min
